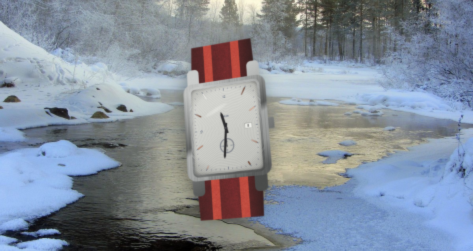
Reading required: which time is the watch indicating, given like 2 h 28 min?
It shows 11 h 31 min
